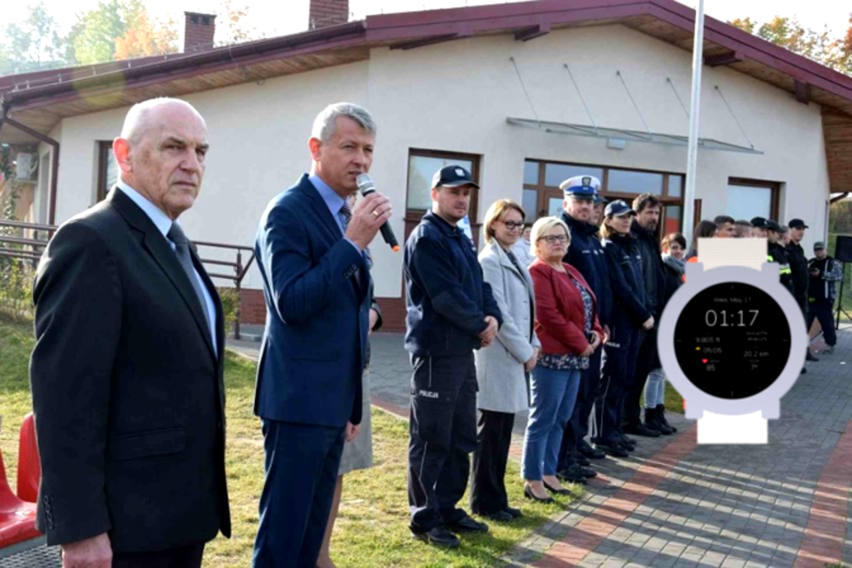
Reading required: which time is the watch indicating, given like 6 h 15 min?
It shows 1 h 17 min
